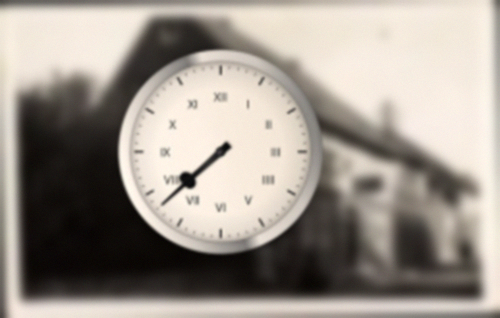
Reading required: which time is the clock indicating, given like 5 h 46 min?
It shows 7 h 38 min
